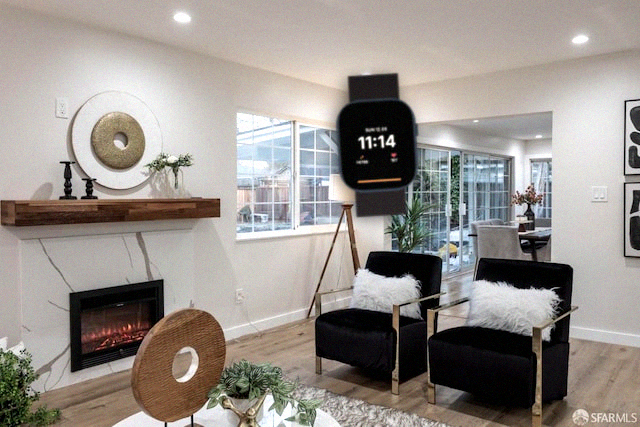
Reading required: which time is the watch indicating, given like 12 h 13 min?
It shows 11 h 14 min
